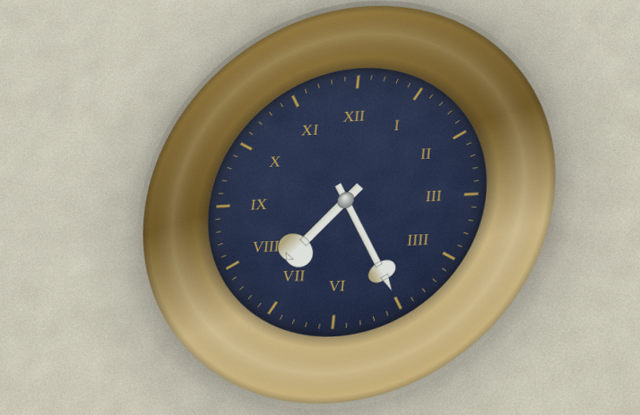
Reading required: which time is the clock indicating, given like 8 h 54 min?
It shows 7 h 25 min
